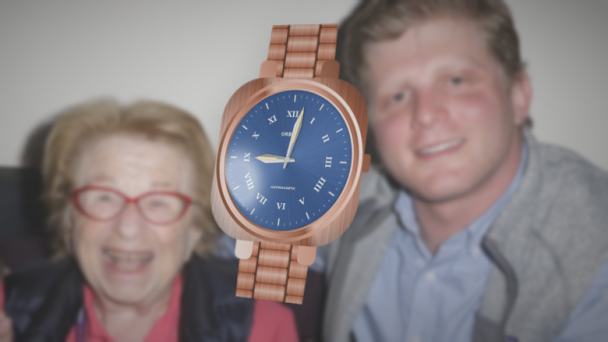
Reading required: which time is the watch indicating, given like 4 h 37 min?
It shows 9 h 02 min
